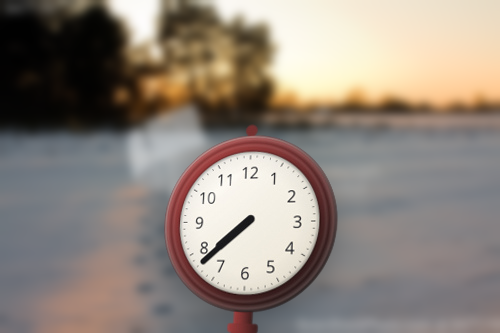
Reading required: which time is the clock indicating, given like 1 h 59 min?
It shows 7 h 38 min
